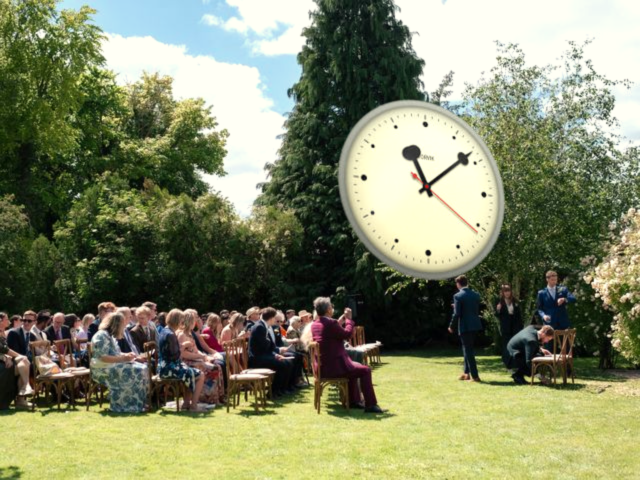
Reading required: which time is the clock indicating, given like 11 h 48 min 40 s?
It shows 11 h 08 min 21 s
